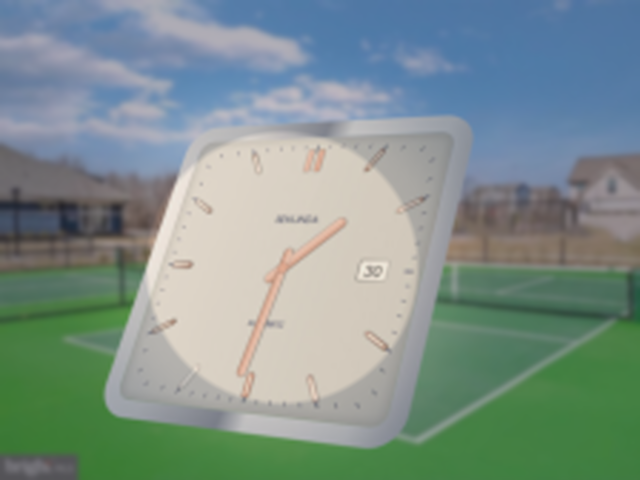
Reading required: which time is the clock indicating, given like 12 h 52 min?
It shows 1 h 31 min
